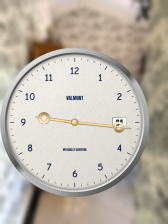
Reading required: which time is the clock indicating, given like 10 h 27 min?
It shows 9 h 16 min
